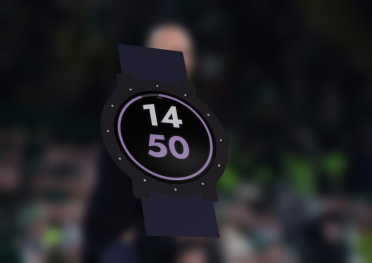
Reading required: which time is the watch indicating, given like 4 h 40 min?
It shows 14 h 50 min
